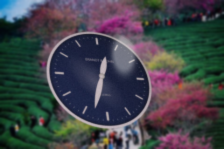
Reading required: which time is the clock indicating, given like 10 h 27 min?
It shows 12 h 33 min
